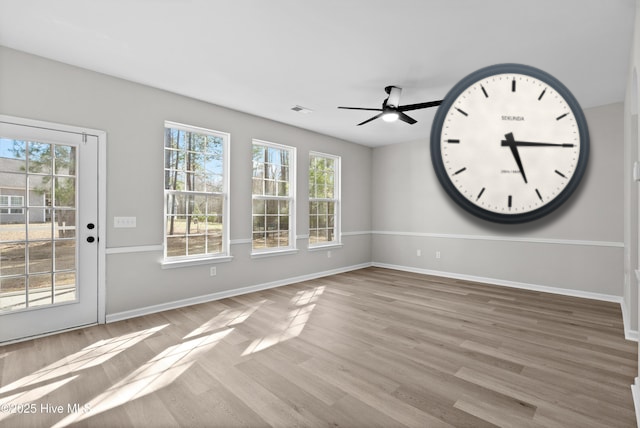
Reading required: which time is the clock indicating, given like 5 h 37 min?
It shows 5 h 15 min
